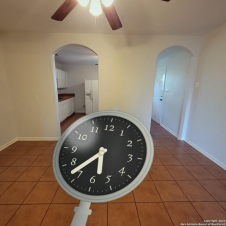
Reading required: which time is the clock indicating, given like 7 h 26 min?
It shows 5 h 37 min
